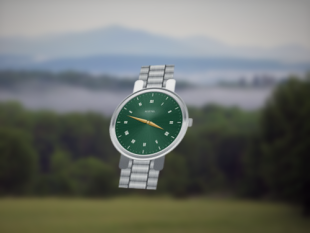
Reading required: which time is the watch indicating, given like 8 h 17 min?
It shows 3 h 48 min
